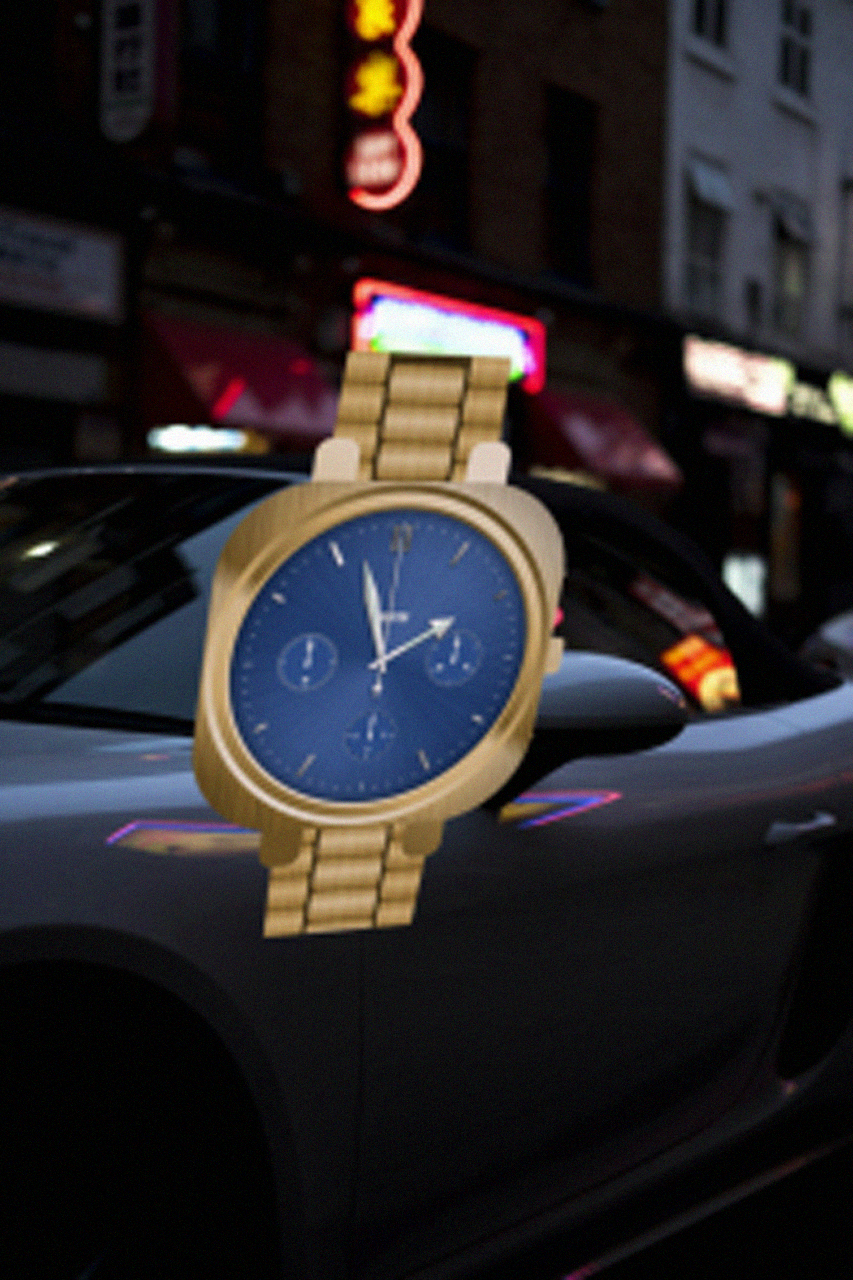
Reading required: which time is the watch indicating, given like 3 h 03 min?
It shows 1 h 57 min
